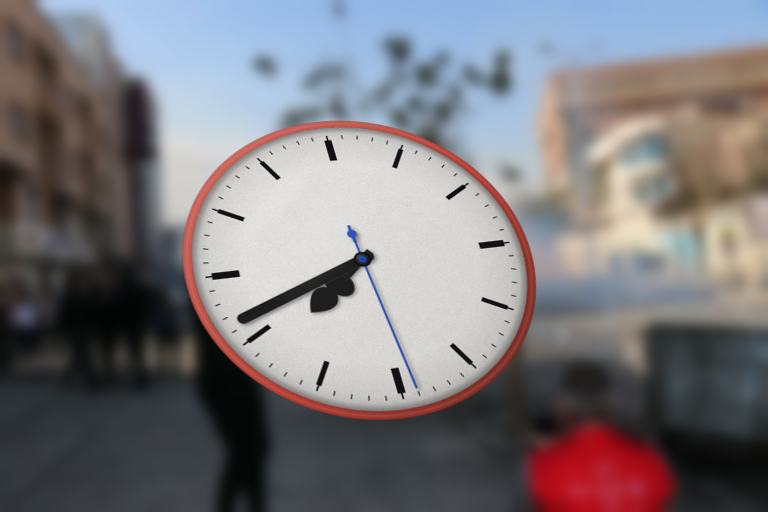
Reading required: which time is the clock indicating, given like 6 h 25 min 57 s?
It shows 7 h 41 min 29 s
